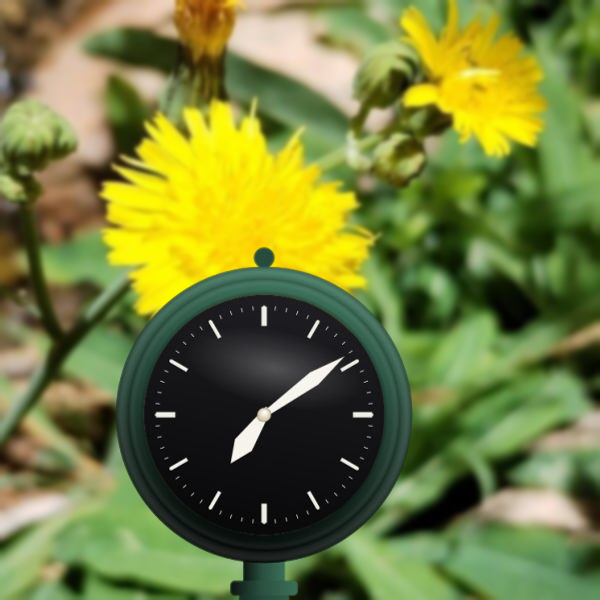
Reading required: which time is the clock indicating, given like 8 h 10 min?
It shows 7 h 09 min
